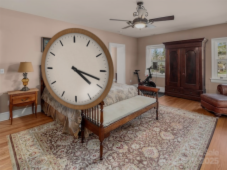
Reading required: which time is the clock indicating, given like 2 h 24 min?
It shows 4 h 18 min
